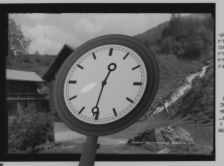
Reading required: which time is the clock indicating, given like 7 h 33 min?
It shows 12 h 31 min
